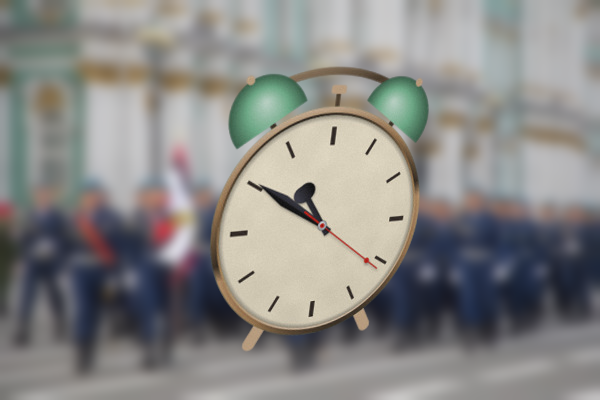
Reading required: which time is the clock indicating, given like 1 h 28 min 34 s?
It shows 10 h 50 min 21 s
